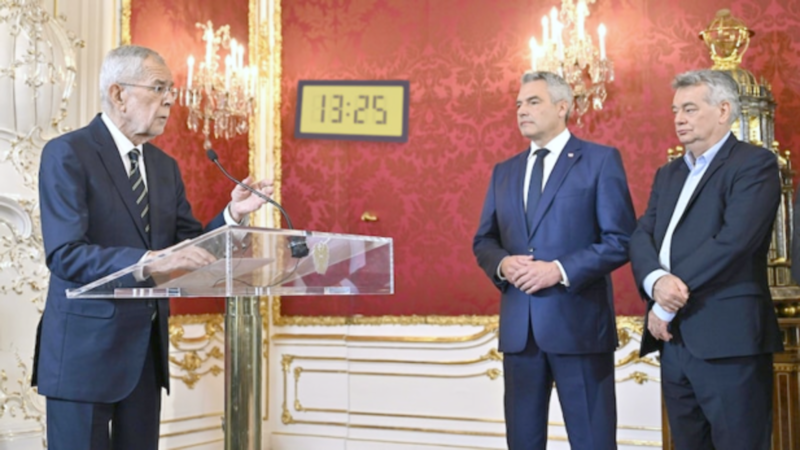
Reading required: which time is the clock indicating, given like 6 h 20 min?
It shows 13 h 25 min
